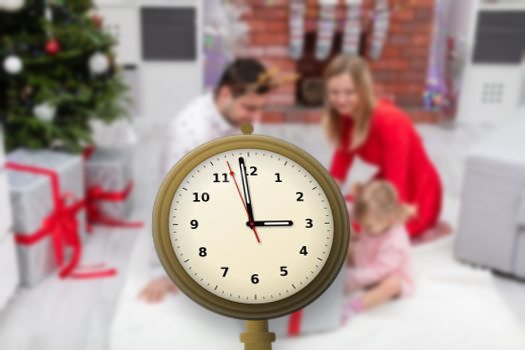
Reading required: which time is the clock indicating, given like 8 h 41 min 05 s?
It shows 2 h 58 min 57 s
